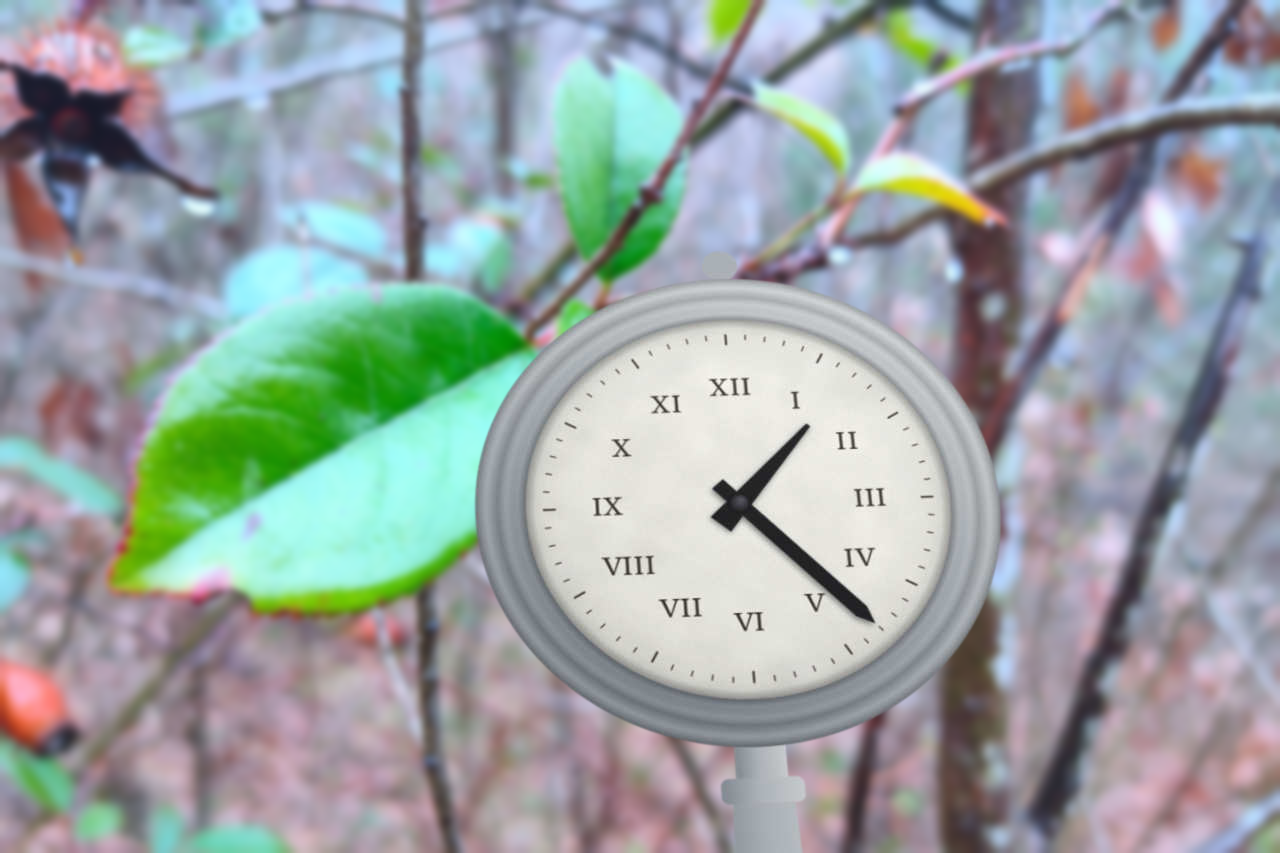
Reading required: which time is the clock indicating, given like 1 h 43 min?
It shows 1 h 23 min
